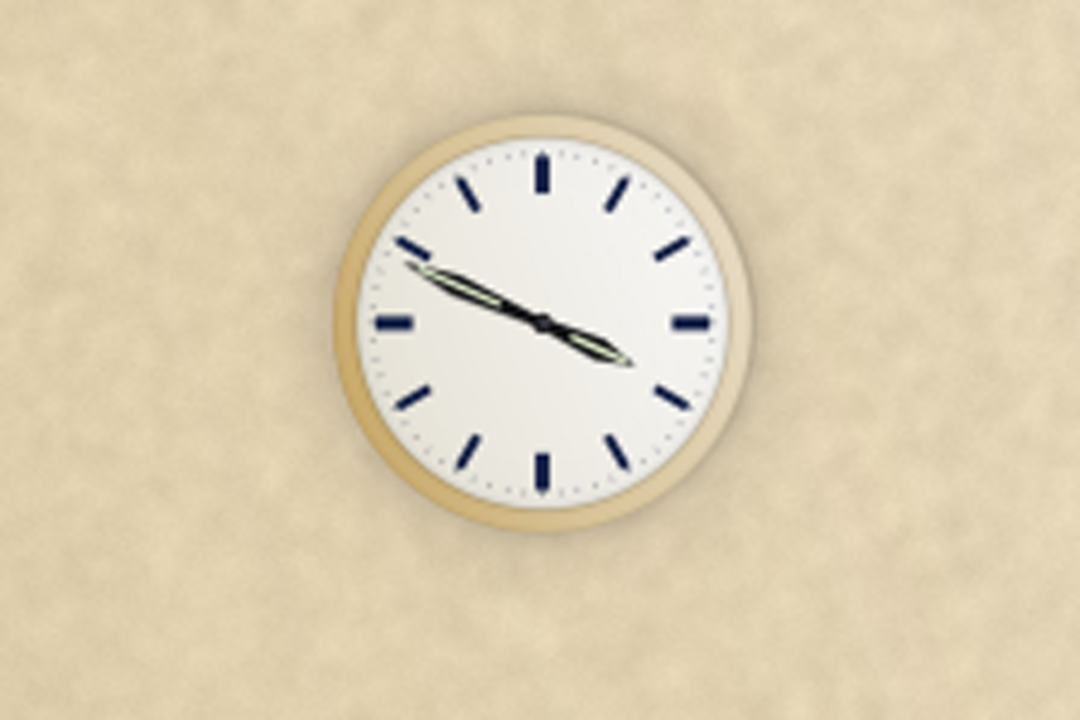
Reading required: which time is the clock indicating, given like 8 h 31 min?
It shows 3 h 49 min
